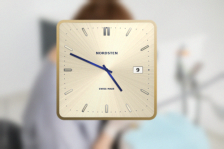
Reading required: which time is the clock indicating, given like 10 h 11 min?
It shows 4 h 49 min
